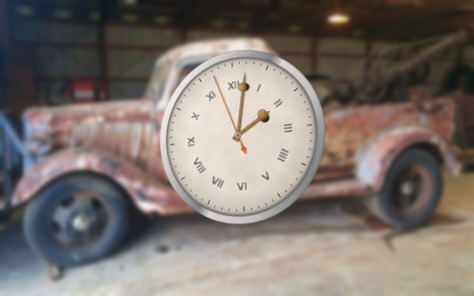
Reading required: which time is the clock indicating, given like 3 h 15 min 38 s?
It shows 2 h 01 min 57 s
